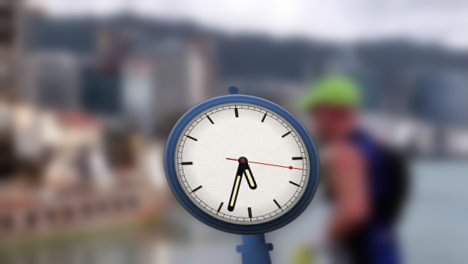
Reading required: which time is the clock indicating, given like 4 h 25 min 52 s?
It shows 5 h 33 min 17 s
